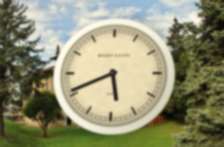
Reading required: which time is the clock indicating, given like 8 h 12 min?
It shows 5 h 41 min
